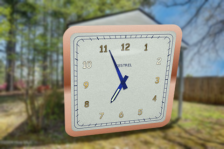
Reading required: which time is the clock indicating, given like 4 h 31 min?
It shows 6 h 56 min
